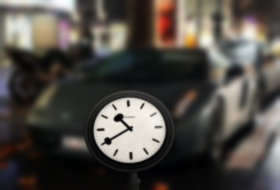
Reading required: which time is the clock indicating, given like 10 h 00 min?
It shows 10 h 40 min
